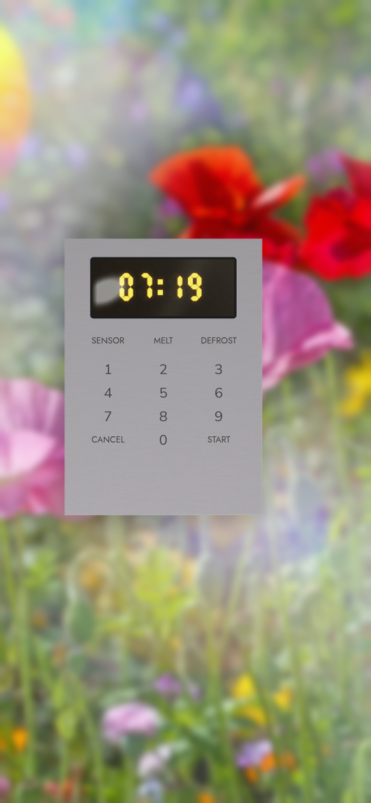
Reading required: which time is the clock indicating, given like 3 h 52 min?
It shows 7 h 19 min
